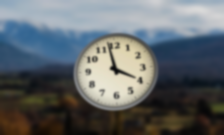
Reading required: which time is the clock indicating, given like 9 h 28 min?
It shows 3 h 58 min
